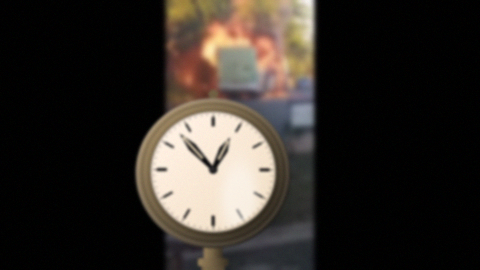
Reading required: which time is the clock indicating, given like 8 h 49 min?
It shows 12 h 53 min
